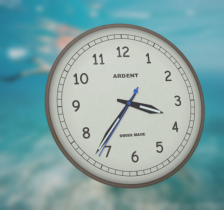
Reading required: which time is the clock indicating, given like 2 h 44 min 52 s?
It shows 3 h 36 min 36 s
